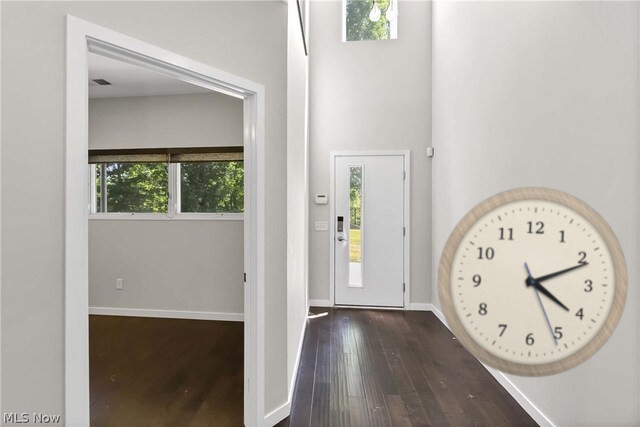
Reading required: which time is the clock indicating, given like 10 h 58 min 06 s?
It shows 4 h 11 min 26 s
